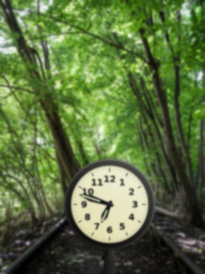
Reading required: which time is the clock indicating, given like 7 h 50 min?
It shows 6 h 48 min
